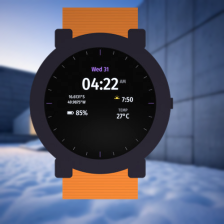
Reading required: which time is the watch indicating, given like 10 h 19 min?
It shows 4 h 22 min
